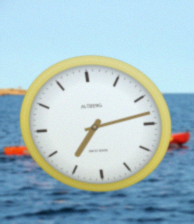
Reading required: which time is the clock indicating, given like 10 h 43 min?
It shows 7 h 13 min
